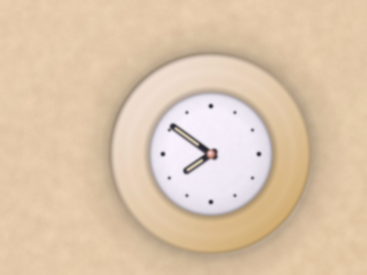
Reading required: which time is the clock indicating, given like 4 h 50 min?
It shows 7 h 51 min
